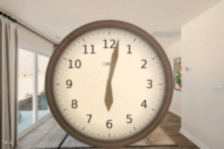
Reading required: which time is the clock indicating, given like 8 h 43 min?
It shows 6 h 02 min
